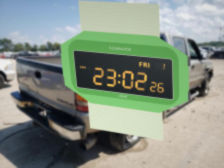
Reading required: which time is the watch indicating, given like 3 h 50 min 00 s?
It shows 23 h 02 min 26 s
